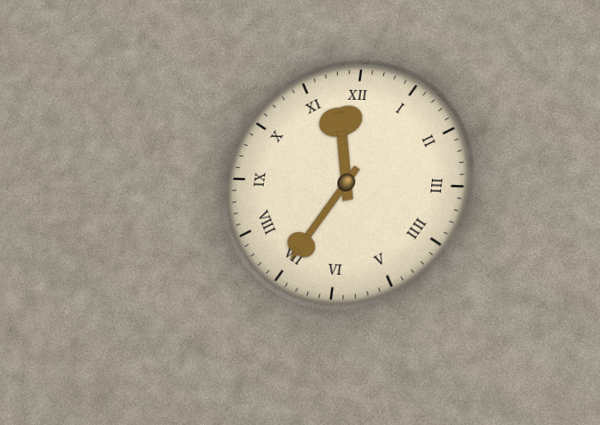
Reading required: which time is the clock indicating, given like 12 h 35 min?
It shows 11 h 35 min
